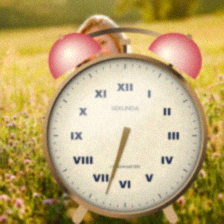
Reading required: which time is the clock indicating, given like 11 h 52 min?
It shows 6 h 33 min
